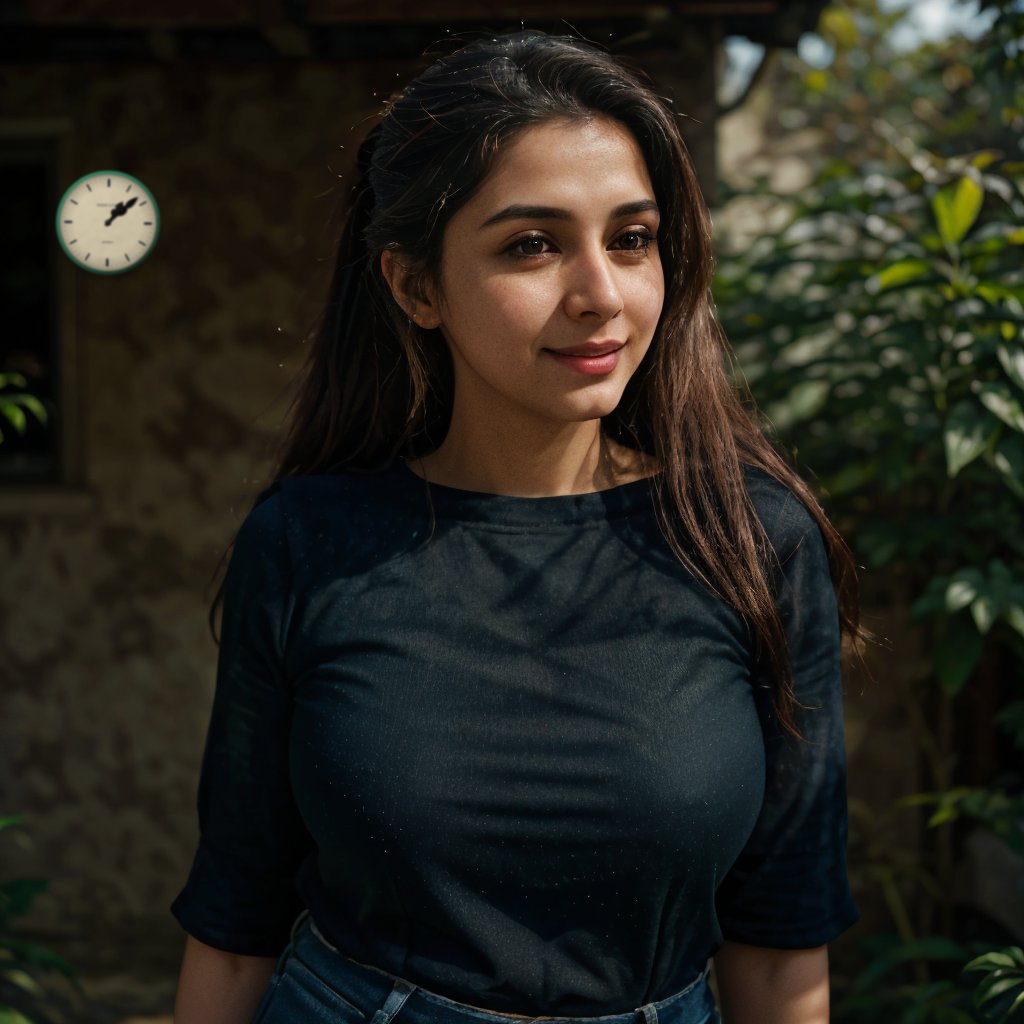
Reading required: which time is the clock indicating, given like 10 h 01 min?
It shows 1 h 08 min
